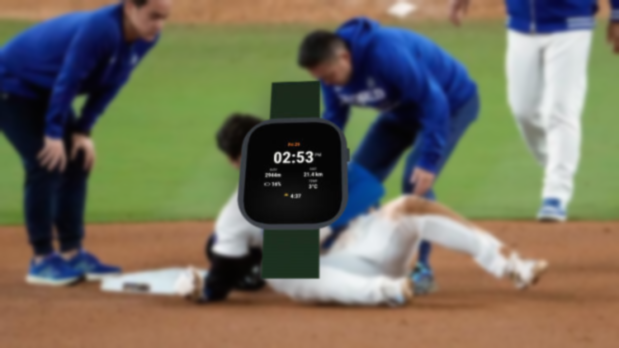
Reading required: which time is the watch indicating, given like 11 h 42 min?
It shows 2 h 53 min
